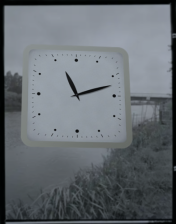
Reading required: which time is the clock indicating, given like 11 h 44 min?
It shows 11 h 12 min
